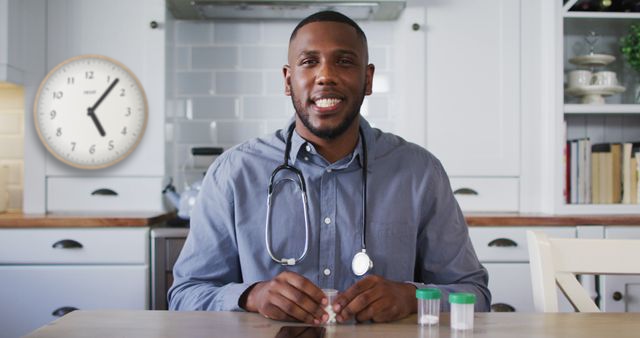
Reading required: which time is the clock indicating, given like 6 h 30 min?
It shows 5 h 07 min
